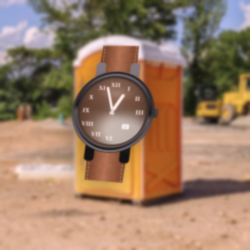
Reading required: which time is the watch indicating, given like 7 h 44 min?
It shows 12 h 57 min
